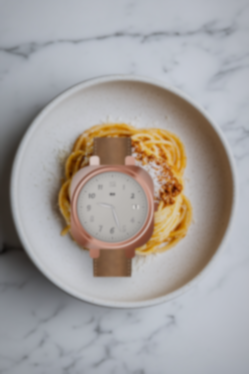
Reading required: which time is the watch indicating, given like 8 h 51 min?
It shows 9 h 27 min
